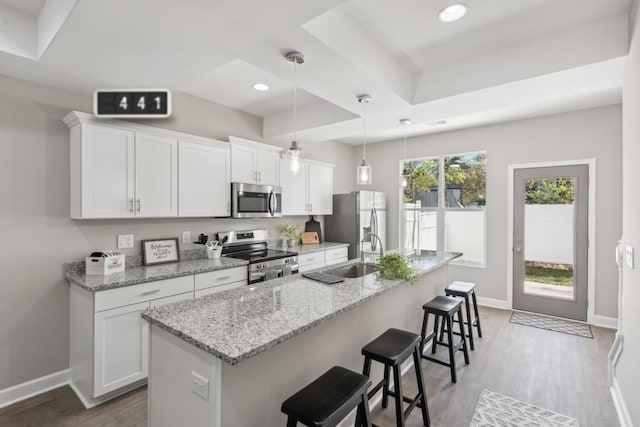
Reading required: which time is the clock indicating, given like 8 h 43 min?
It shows 4 h 41 min
